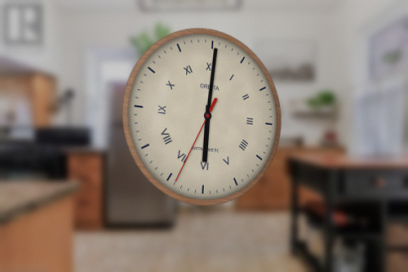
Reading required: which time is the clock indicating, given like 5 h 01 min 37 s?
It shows 6 h 00 min 34 s
